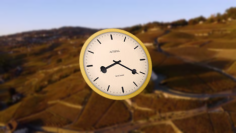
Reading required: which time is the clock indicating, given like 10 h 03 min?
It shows 8 h 21 min
